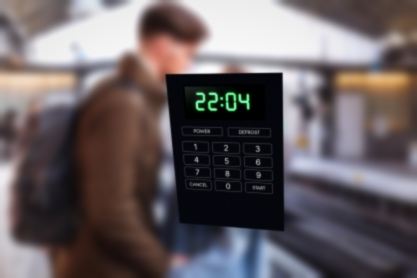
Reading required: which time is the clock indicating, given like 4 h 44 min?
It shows 22 h 04 min
